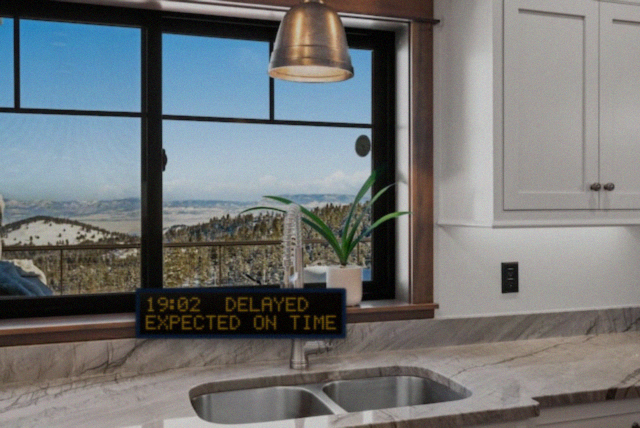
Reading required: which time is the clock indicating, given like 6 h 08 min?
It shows 19 h 02 min
